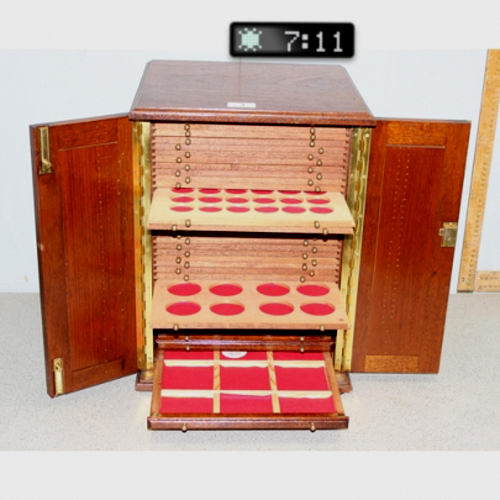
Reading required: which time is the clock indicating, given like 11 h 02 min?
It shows 7 h 11 min
